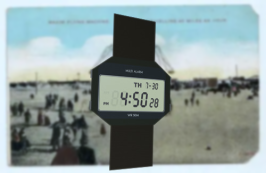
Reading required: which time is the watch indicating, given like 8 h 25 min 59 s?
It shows 4 h 50 min 28 s
